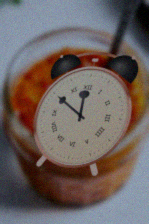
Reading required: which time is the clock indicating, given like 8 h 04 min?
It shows 11 h 50 min
